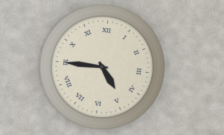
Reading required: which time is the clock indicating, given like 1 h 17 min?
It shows 4 h 45 min
